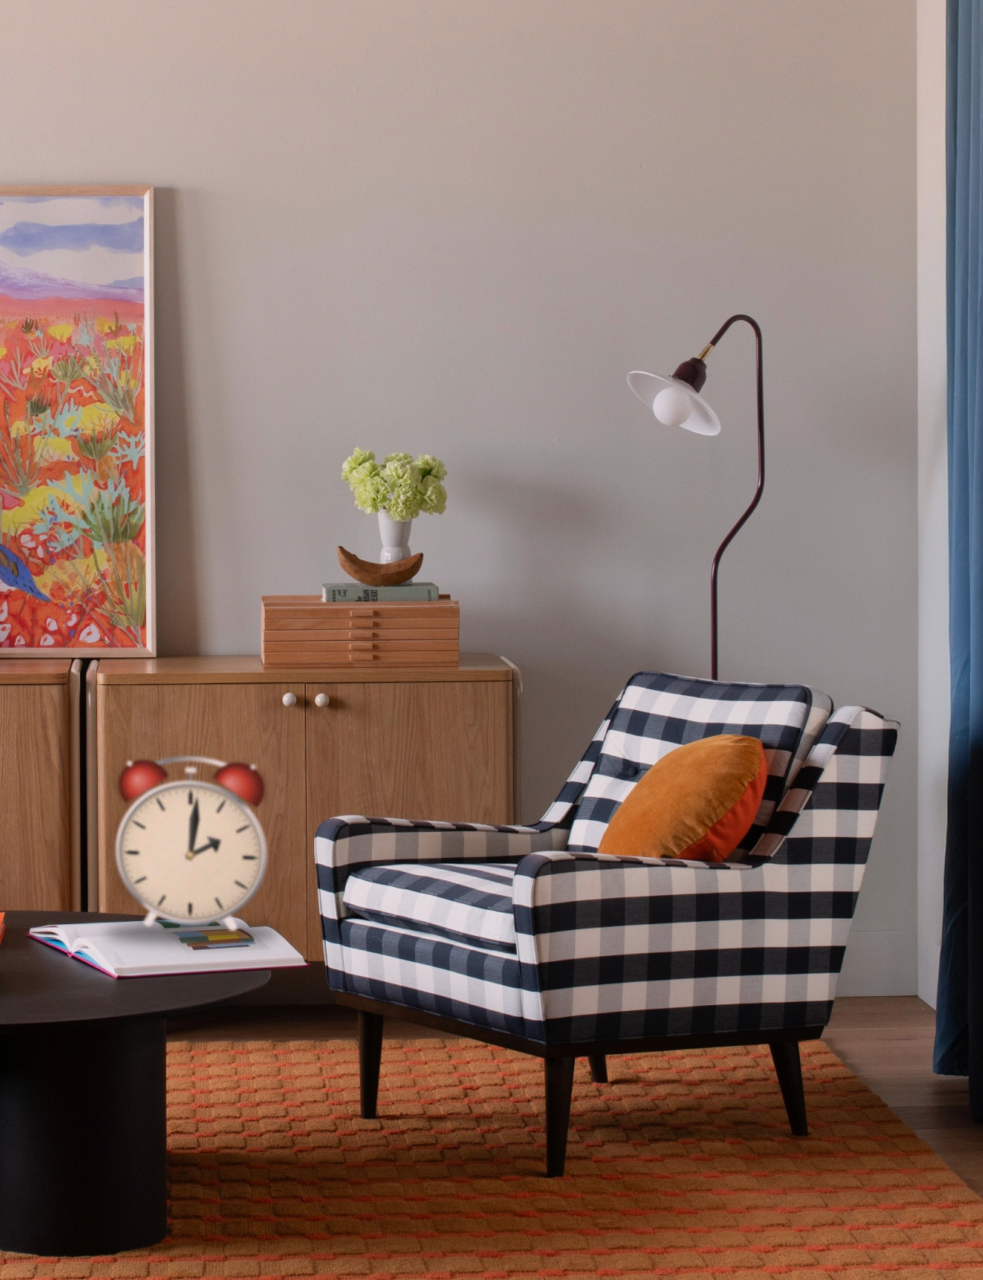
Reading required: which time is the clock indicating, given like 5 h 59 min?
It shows 2 h 01 min
